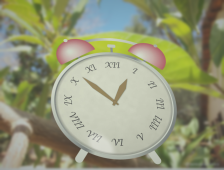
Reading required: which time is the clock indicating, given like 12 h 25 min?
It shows 12 h 52 min
